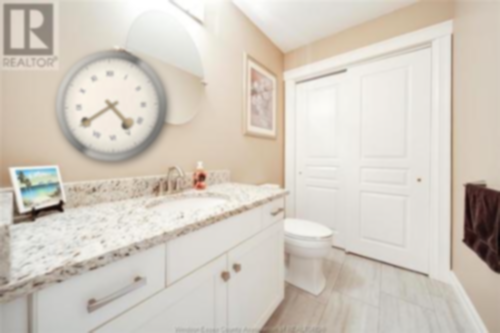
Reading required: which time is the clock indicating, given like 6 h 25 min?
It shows 4 h 40 min
